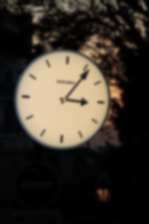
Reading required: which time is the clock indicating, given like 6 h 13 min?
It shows 3 h 06 min
